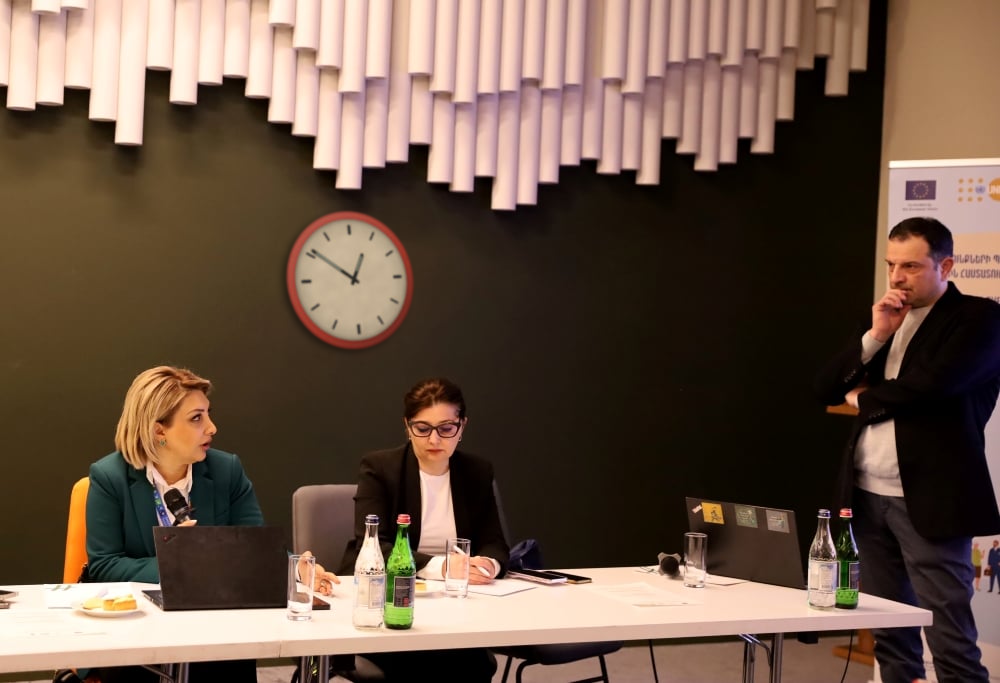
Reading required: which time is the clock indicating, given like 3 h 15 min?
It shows 12 h 51 min
